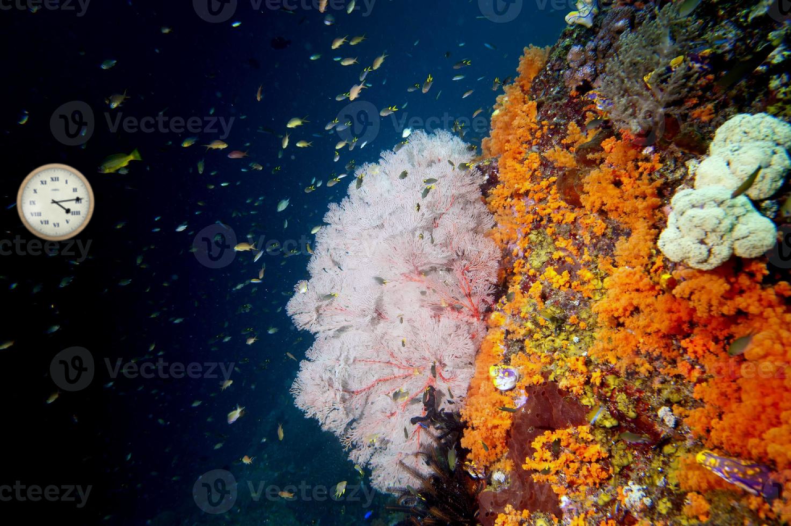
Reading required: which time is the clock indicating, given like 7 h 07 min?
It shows 4 h 14 min
